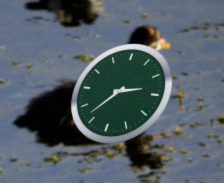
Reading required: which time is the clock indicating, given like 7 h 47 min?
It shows 2 h 37 min
